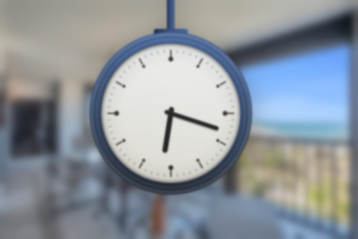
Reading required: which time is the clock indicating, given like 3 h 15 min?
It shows 6 h 18 min
